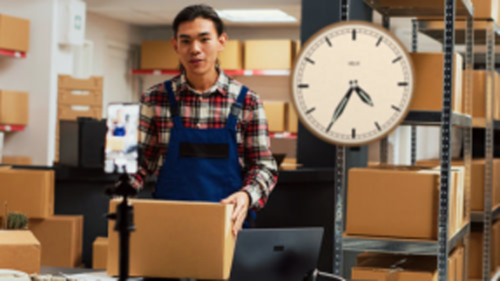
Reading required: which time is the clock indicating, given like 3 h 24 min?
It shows 4 h 35 min
